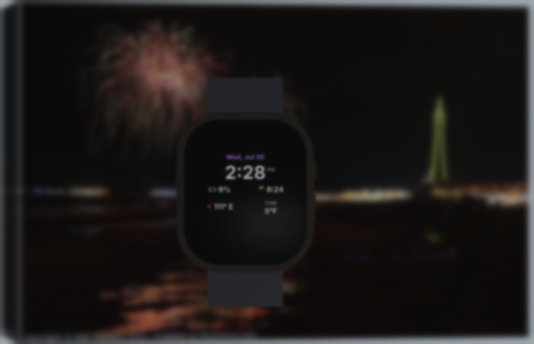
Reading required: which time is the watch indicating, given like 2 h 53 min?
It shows 2 h 28 min
